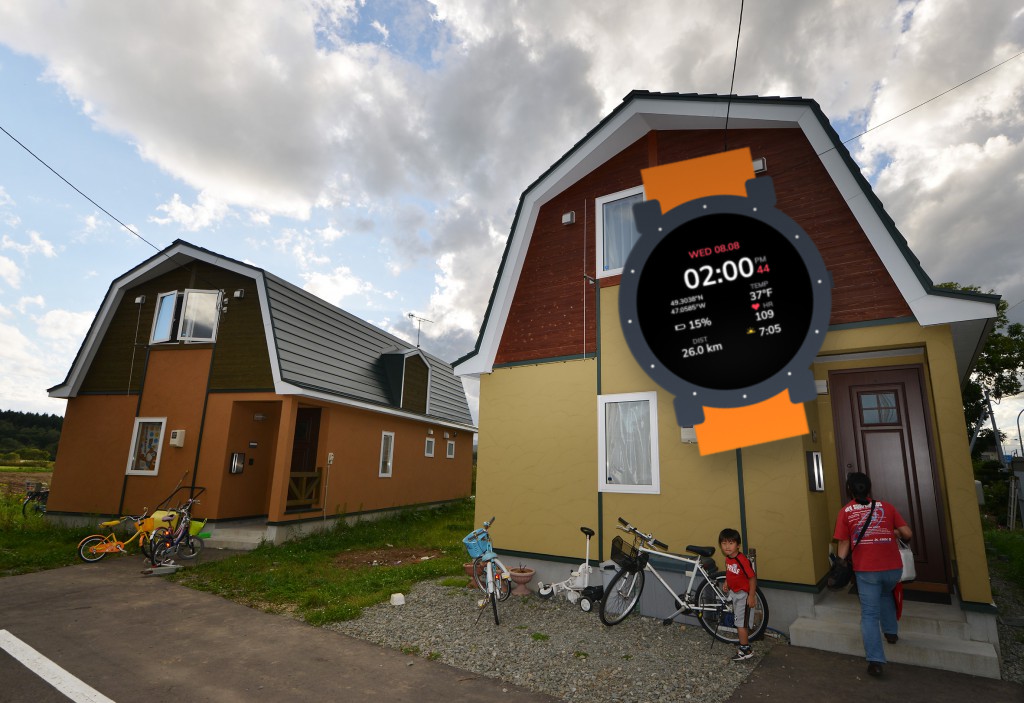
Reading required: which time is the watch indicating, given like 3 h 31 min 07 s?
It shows 2 h 00 min 44 s
